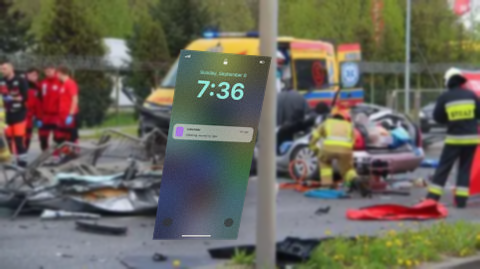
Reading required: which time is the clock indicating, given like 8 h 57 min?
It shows 7 h 36 min
